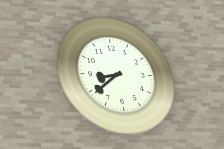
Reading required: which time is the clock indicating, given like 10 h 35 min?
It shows 8 h 39 min
